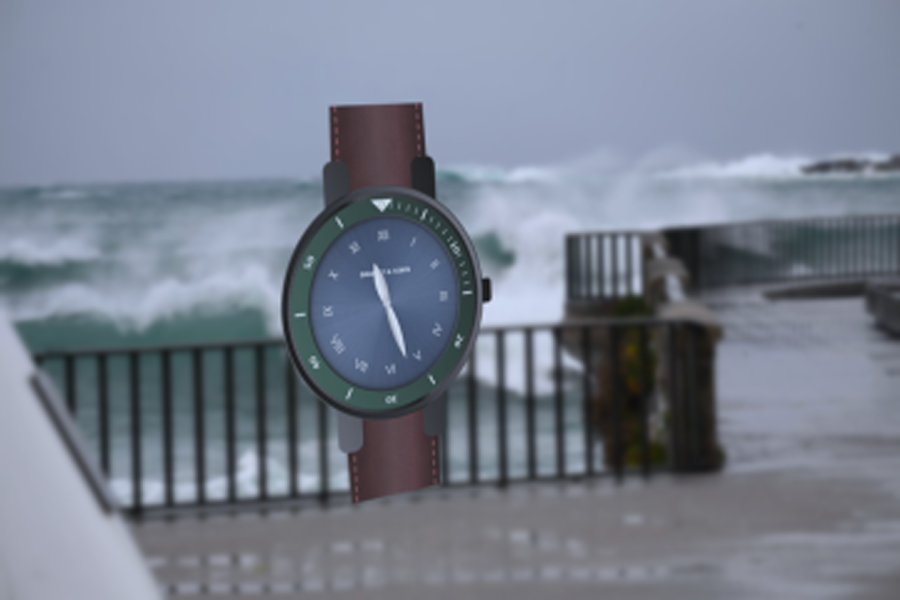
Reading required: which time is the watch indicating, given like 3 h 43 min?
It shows 11 h 27 min
